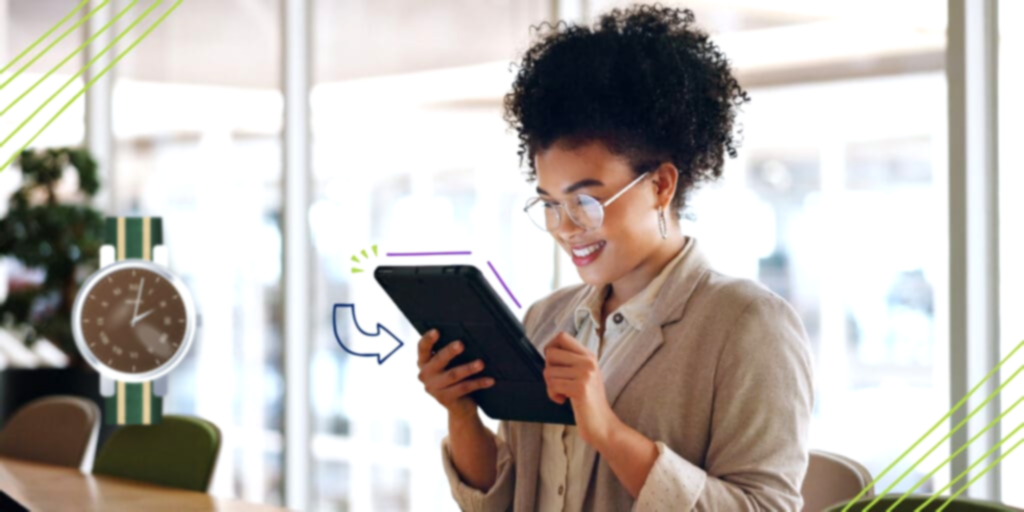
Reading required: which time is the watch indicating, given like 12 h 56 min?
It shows 2 h 02 min
